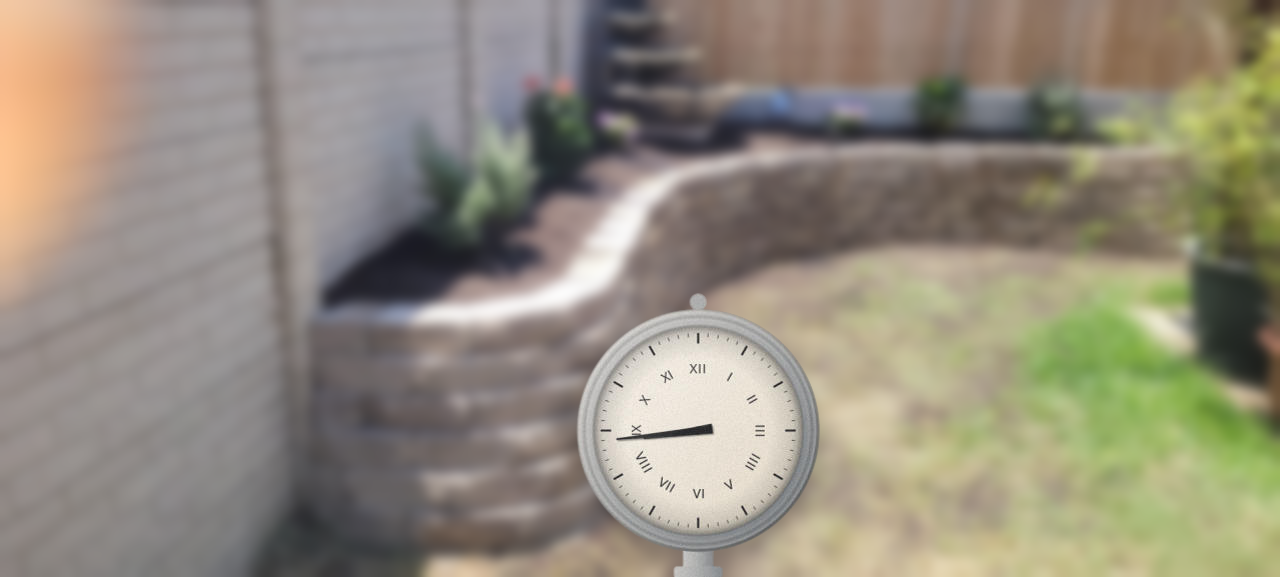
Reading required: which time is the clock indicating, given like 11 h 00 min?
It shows 8 h 44 min
